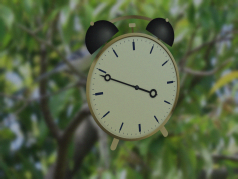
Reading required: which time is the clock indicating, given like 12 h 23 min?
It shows 3 h 49 min
